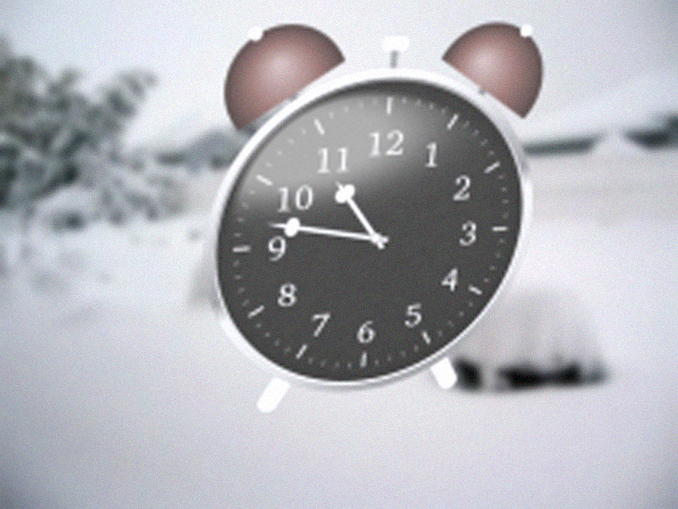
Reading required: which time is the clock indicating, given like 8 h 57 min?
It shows 10 h 47 min
